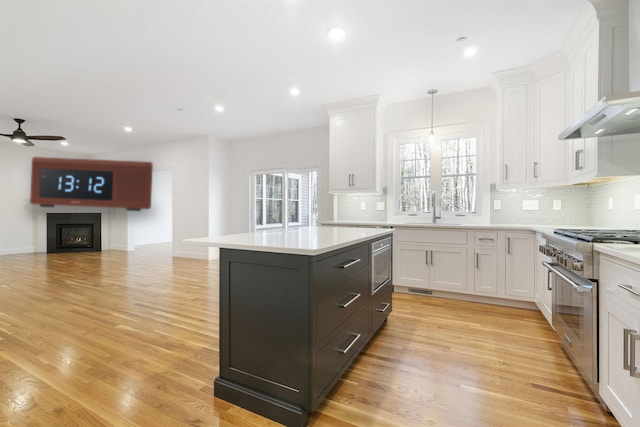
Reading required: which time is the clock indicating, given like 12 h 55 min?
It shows 13 h 12 min
